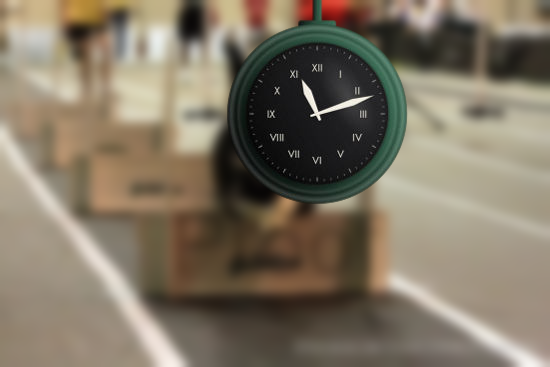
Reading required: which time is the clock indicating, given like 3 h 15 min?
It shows 11 h 12 min
